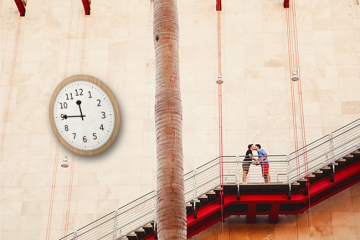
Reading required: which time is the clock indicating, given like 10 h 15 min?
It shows 11 h 45 min
